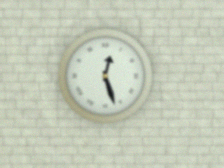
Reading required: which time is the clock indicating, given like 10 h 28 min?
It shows 12 h 27 min
